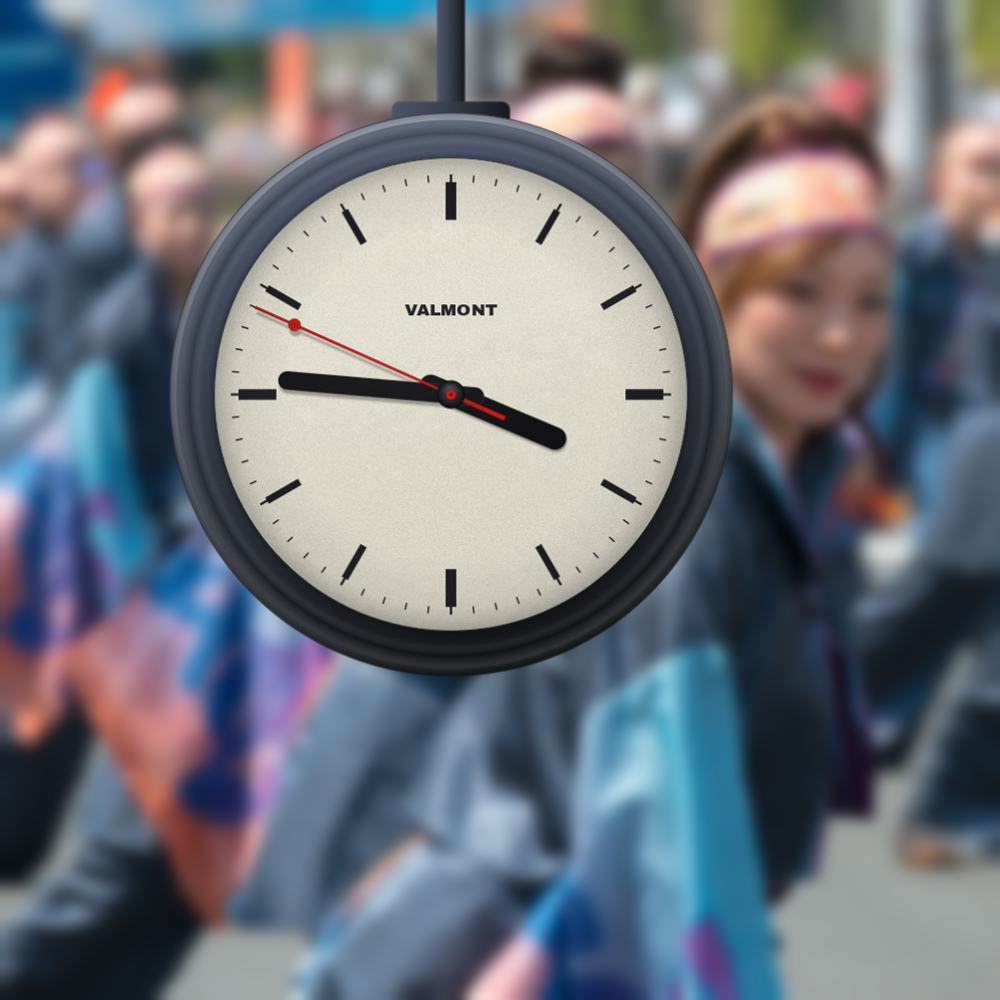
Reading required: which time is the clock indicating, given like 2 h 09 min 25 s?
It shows 3 h 45 min 49 s
